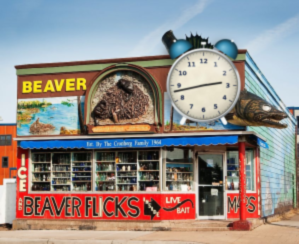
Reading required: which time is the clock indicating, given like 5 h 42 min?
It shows 2 h 43 min
